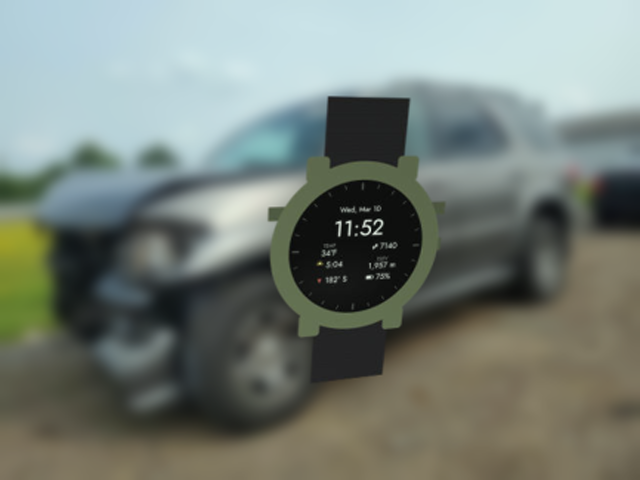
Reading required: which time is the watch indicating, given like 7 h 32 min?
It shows 11 h 52 min
